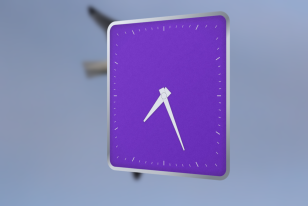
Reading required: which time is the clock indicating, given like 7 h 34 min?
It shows 7 h 26 min
